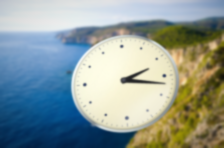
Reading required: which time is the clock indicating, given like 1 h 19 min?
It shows 2 h 17 min
